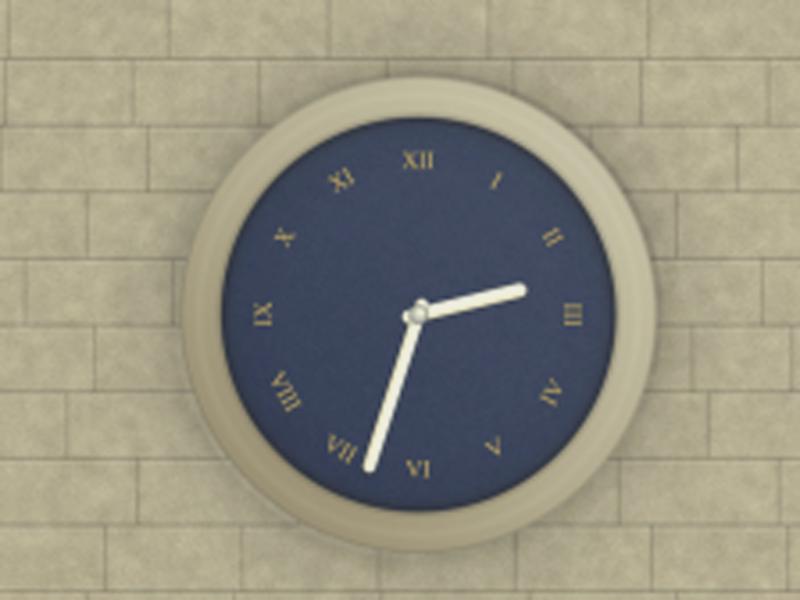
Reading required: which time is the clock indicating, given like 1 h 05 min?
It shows 2 h 33 min
